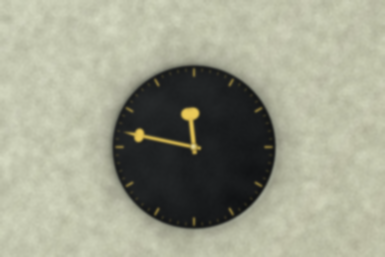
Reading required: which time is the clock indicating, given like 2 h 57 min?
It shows 11 h 47 min
